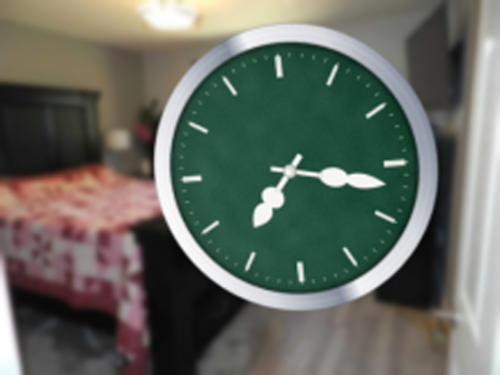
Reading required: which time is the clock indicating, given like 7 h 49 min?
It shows 7 h 17 min
